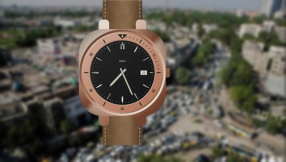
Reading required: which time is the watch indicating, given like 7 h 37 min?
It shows 7 h 26 min
